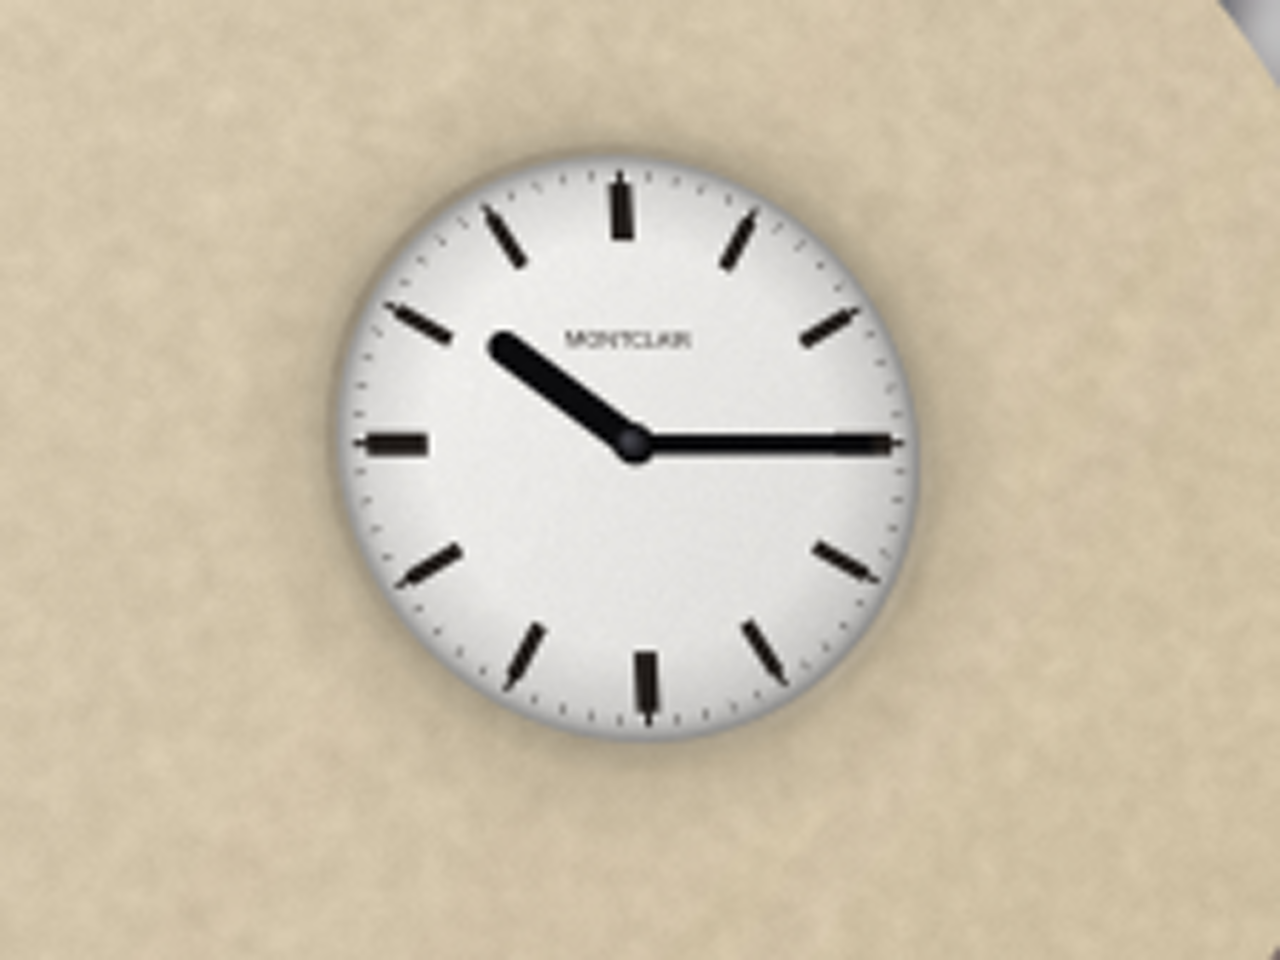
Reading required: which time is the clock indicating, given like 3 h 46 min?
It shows 10 h 15 min
